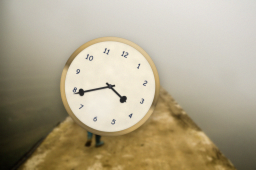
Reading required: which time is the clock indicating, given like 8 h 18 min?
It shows 3 h 39 min
